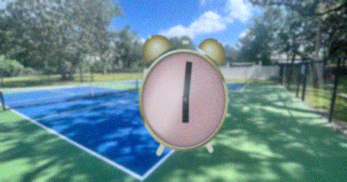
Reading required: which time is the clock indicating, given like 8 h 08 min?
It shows 6 h 01 min
